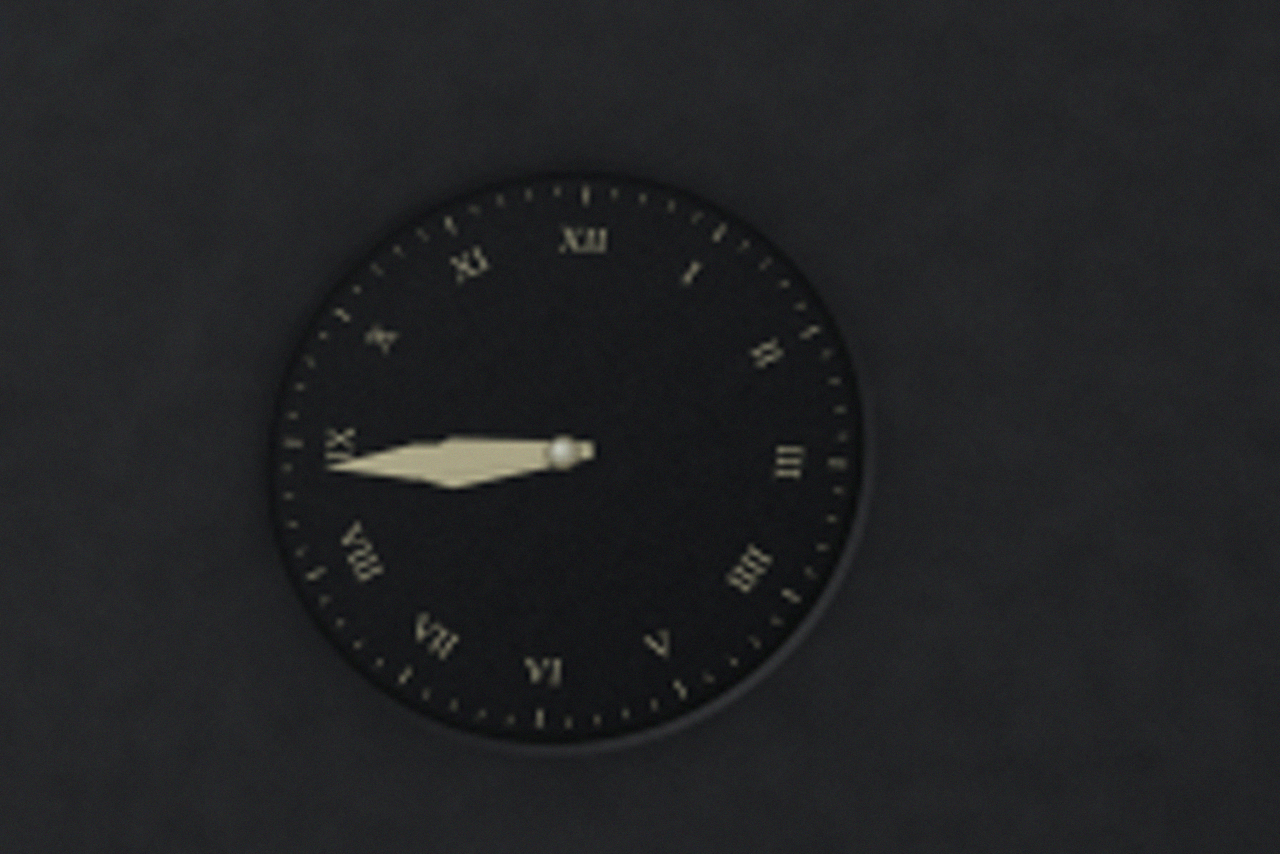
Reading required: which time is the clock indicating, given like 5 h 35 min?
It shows 8 h 44 min
